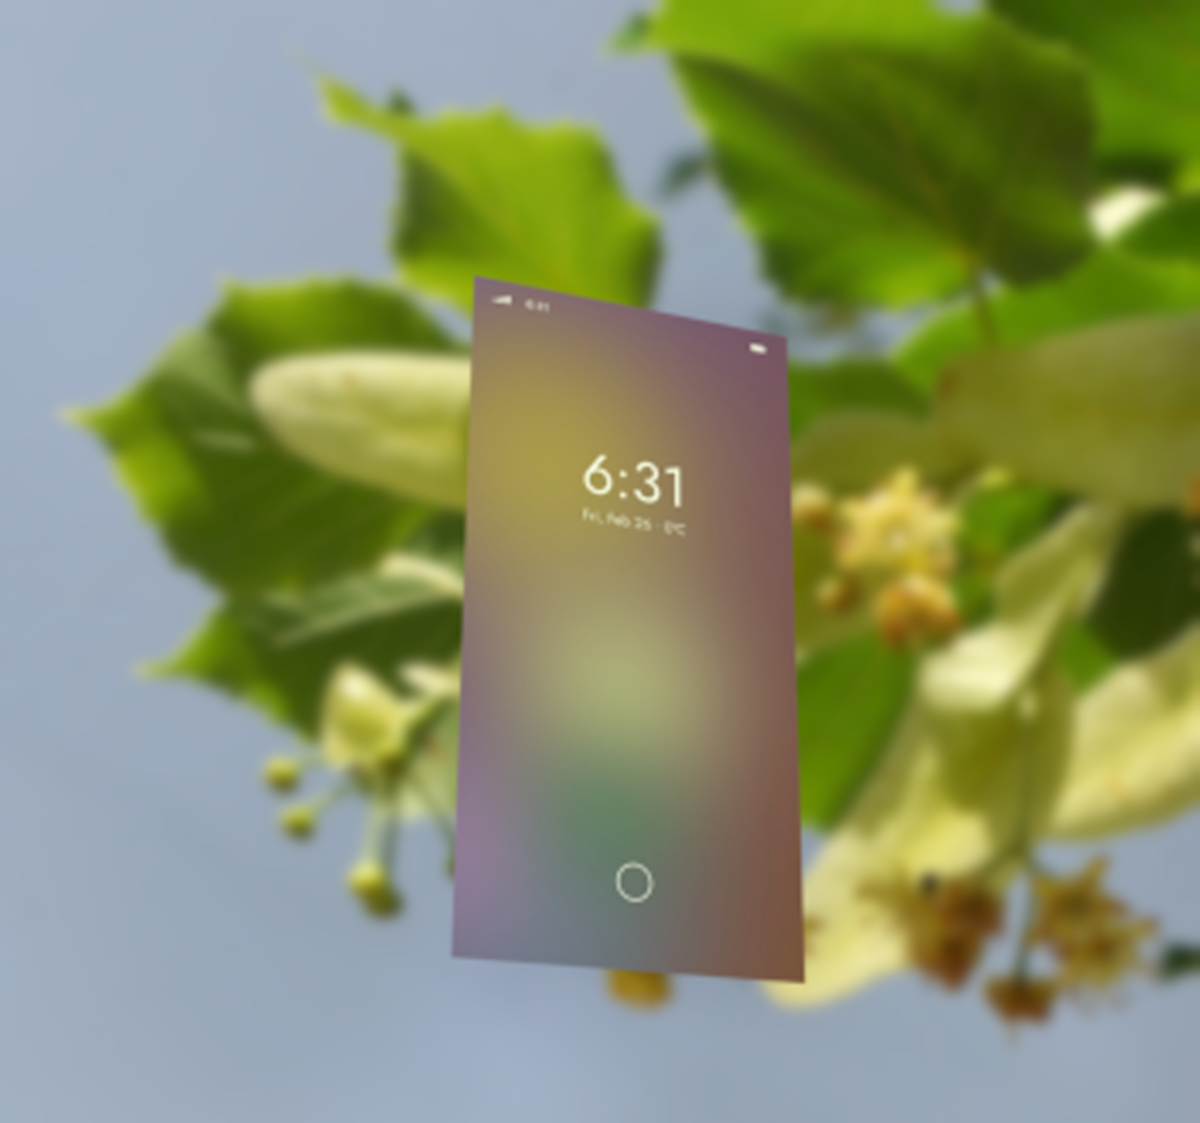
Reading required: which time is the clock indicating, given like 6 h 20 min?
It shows 6 h 31 min
